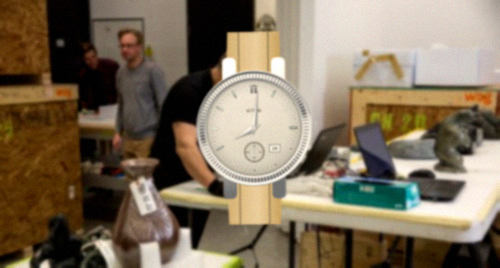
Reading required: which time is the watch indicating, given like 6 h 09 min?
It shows 8 h 01 min
